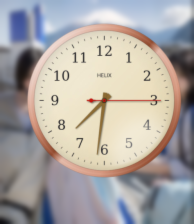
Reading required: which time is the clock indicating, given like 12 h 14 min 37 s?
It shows 7 h 31 min 15 s
